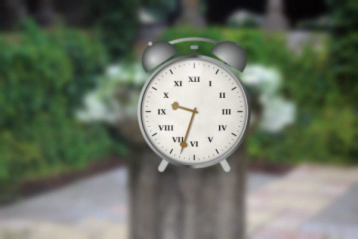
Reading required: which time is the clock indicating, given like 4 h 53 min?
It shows 9 h 33 min
